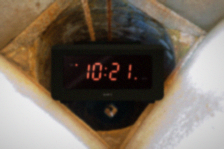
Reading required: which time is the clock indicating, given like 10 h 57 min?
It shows 10 h 21 min
